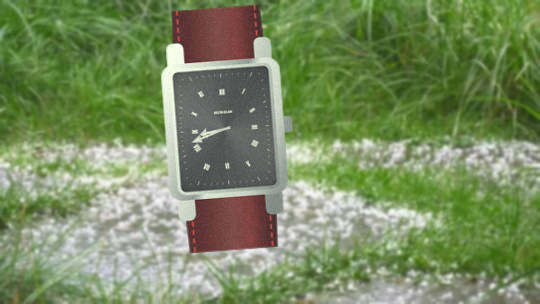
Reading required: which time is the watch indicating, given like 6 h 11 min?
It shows 8 h 42 min
